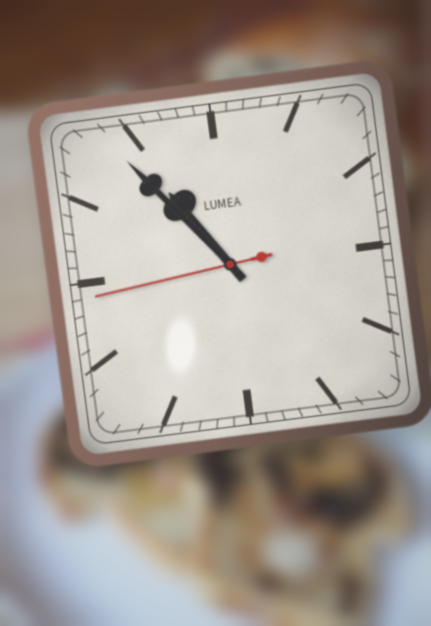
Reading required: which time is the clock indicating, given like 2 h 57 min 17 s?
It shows 10 h 53 min 44 s
